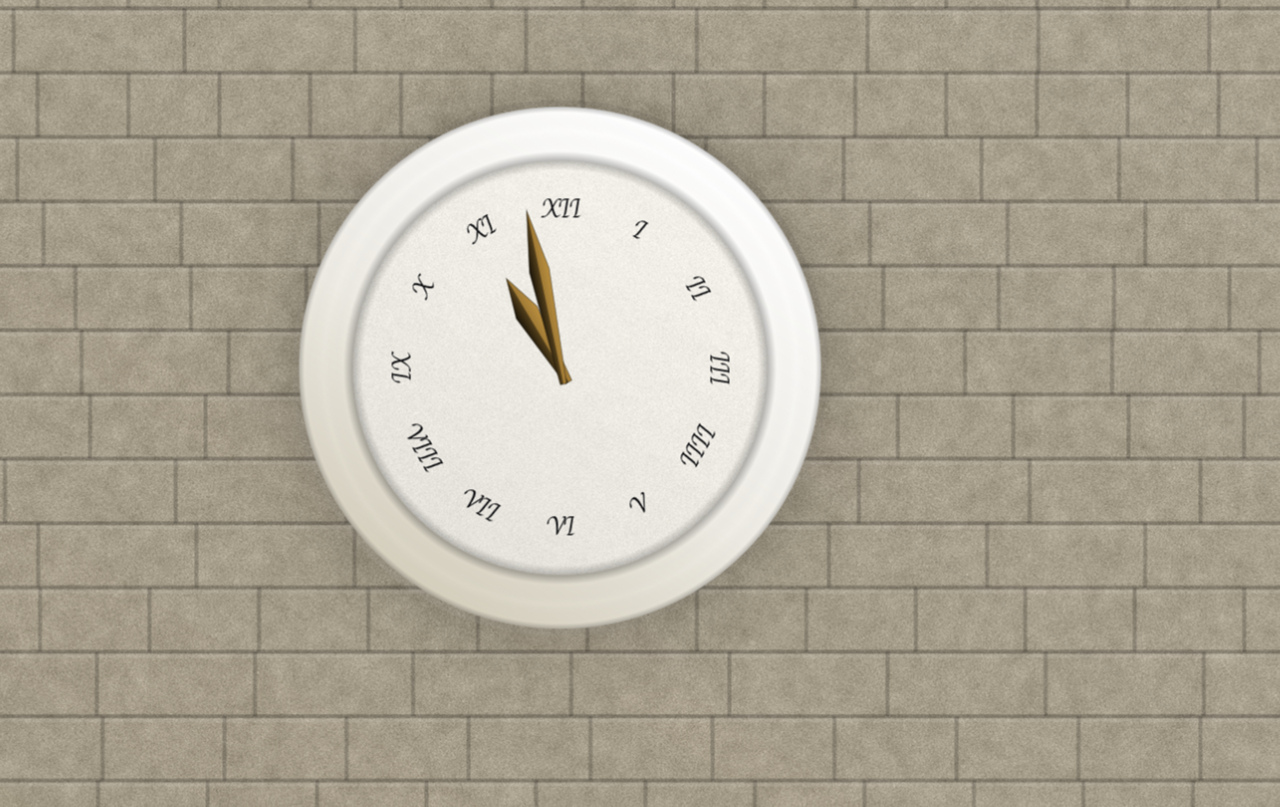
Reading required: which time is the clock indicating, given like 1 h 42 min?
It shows 10 h 58 min
